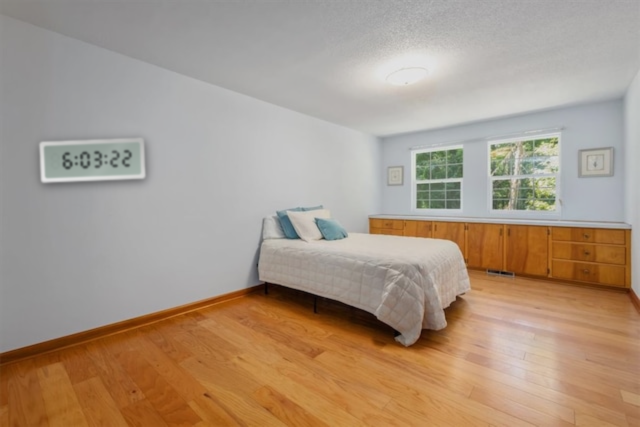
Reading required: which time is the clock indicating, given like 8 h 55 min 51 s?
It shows 6 h 03 min 22 s
